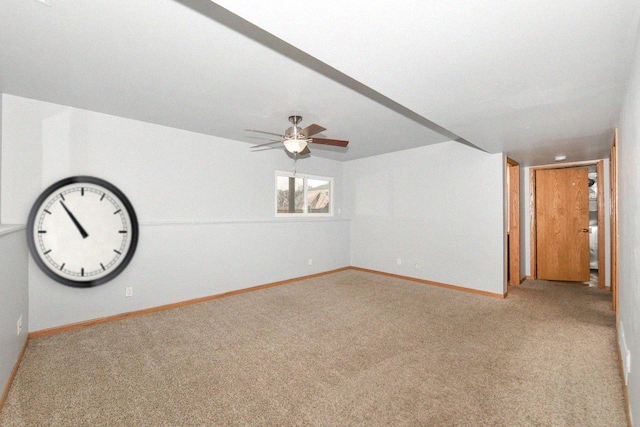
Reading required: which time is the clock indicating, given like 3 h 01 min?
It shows 10 h 54 min
